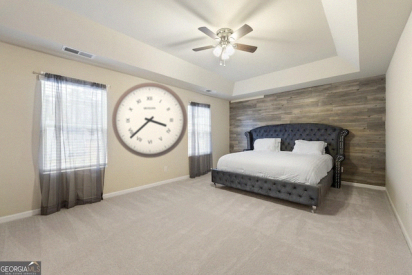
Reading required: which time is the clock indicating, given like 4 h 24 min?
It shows 3 h 38 min
